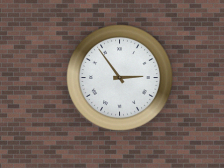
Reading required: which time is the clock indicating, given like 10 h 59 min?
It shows 2 h 54 min
